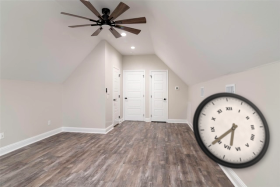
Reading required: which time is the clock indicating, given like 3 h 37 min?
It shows 6 h 40 min
